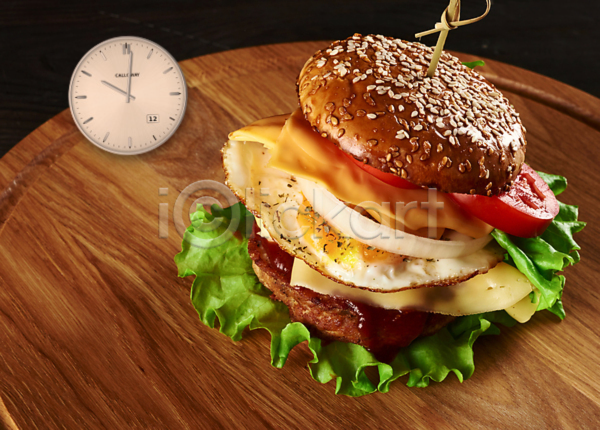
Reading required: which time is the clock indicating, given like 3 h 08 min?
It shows 10 h 01 min
